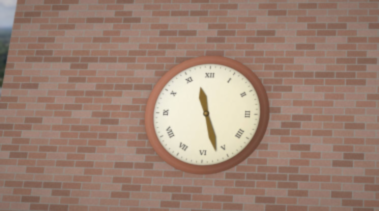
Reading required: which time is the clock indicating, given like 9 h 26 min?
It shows 11 h 27 min
